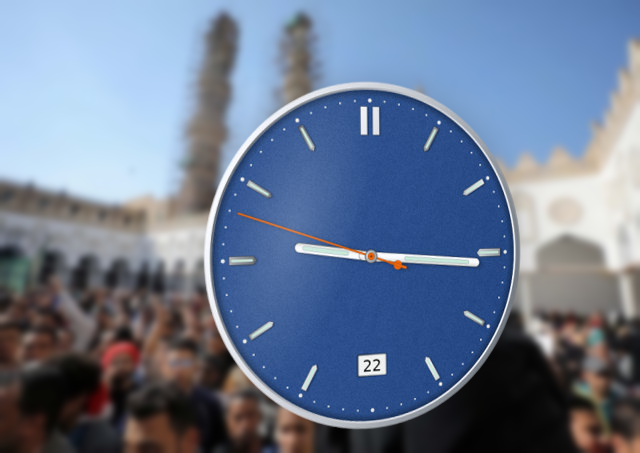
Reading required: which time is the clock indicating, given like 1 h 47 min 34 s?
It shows 9 h 15 min 48 s
